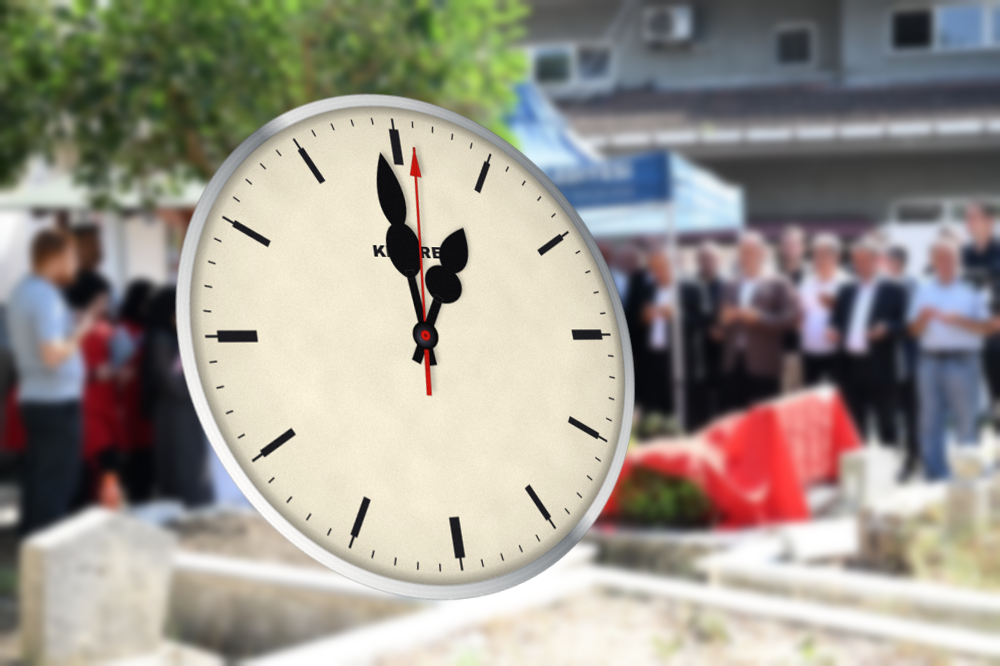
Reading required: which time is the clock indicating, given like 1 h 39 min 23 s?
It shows 12 h 59 min 01 s
